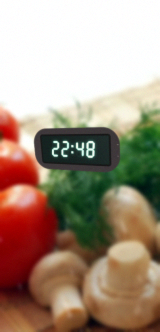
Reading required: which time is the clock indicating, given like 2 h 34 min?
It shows 22 h 48 min
